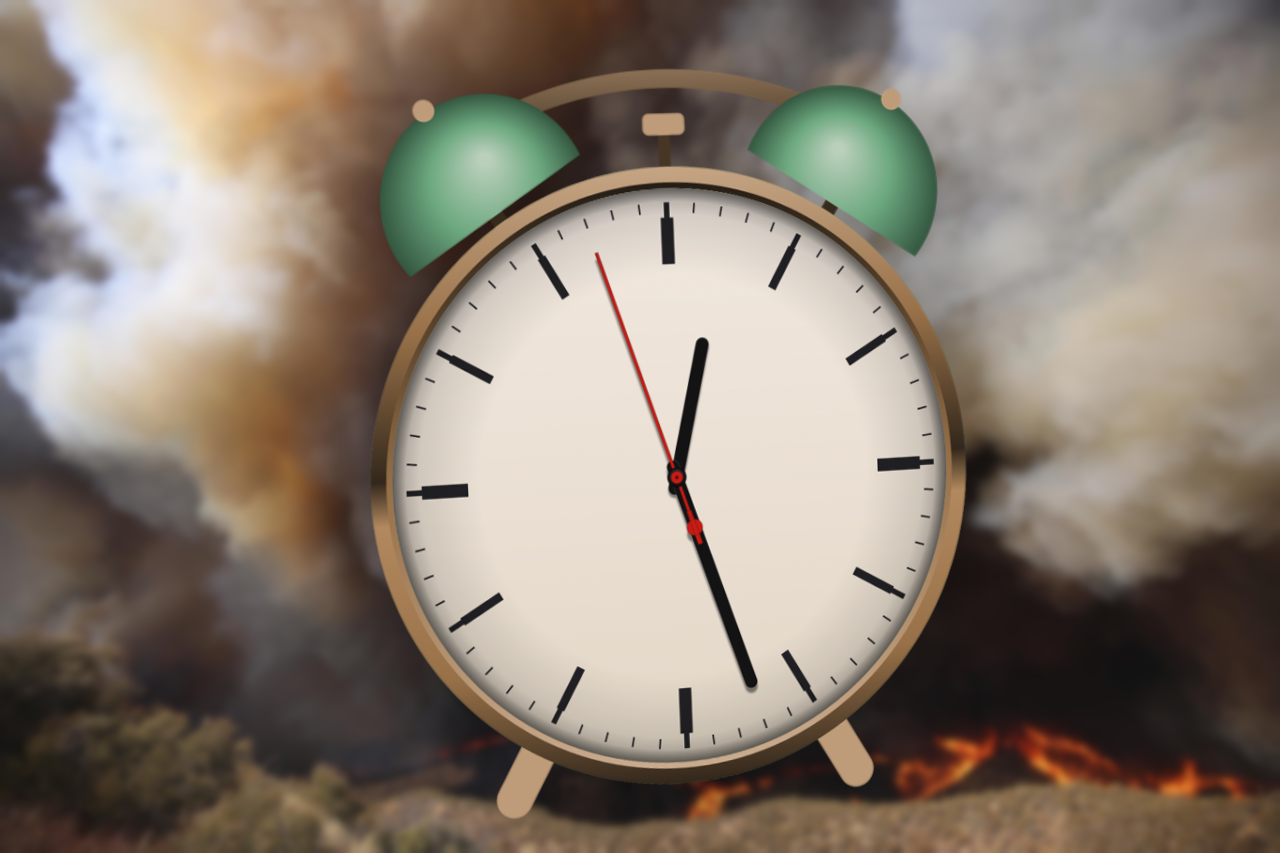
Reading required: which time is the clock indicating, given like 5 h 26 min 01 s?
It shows 12 h 26 min 57 s
